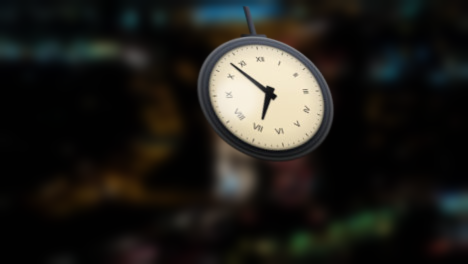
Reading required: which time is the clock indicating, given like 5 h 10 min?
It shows 6 h 53 min
